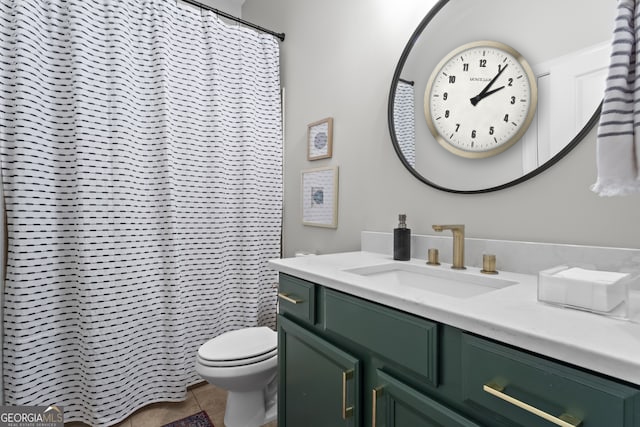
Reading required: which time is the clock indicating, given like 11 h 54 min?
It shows 2 h 06 min
